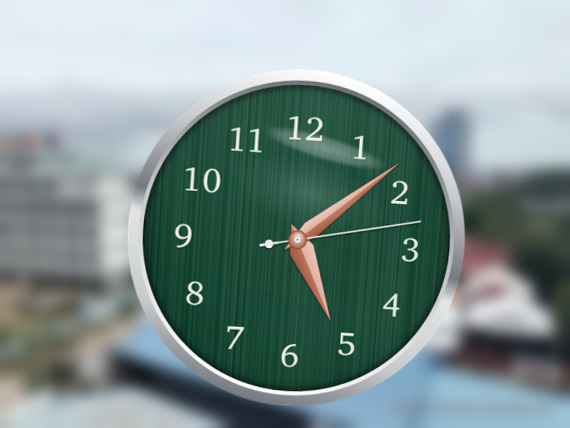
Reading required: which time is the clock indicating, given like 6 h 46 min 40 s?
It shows 5 h 08 min 13 s
